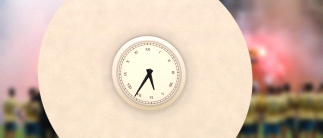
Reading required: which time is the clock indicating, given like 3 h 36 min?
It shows 5 h 36 min
